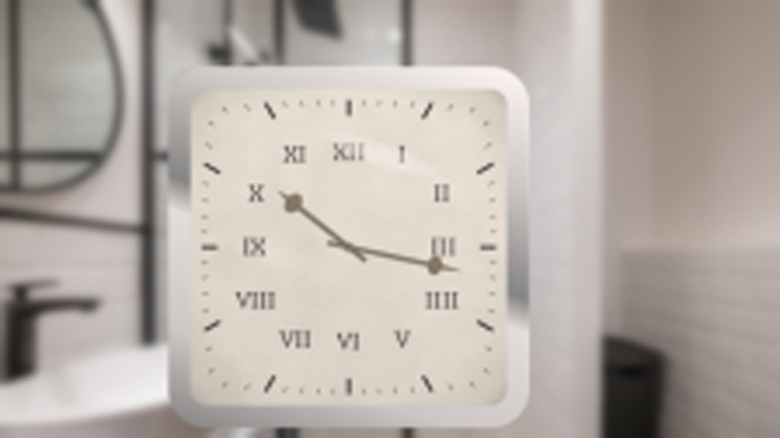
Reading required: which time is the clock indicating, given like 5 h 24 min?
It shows 10 h 17 min
